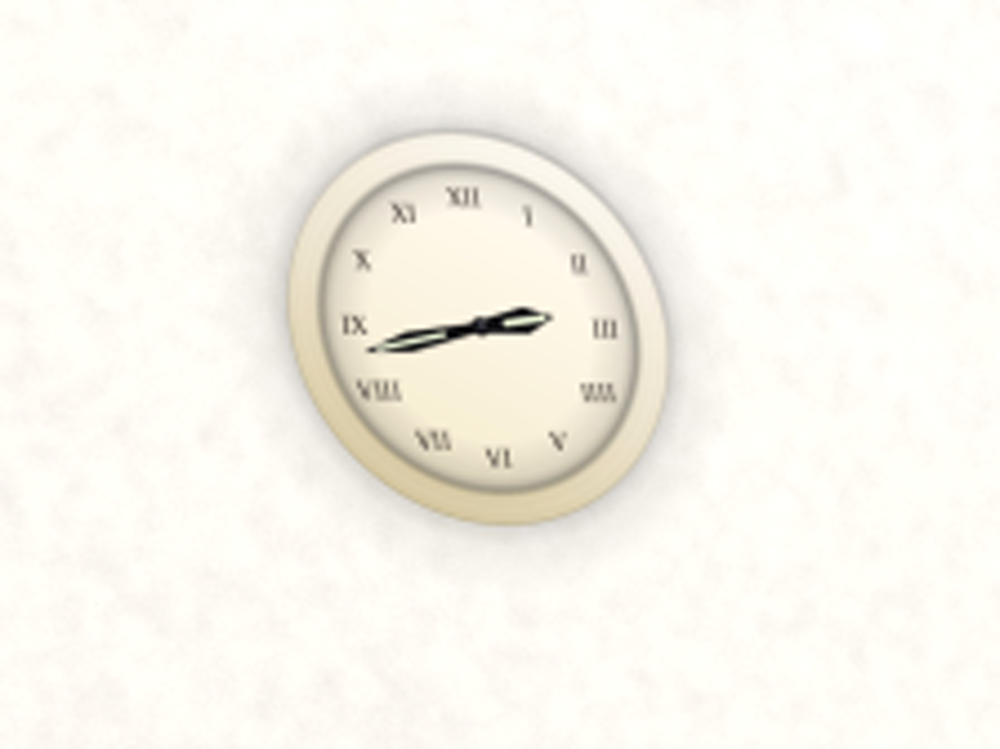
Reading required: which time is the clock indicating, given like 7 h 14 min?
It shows 2 h 43 min
